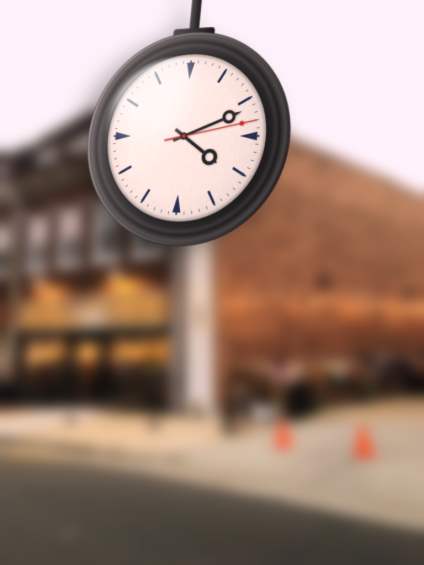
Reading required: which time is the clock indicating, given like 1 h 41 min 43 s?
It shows 4 h 11 min 13 s
